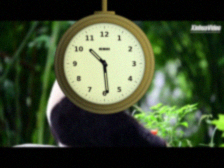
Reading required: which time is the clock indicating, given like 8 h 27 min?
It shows 10 h 29 min
